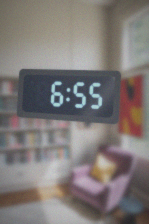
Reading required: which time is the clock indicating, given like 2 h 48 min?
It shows 6 h 55 min
